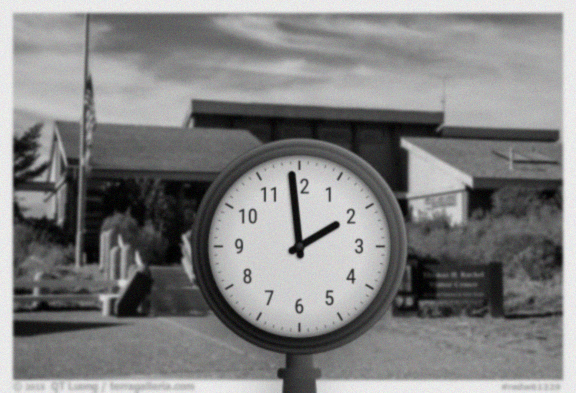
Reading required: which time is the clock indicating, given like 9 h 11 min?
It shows 1 h 59 min
